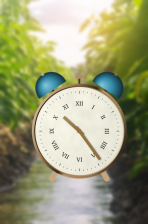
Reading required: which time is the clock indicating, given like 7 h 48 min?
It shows 10 h 24 min
